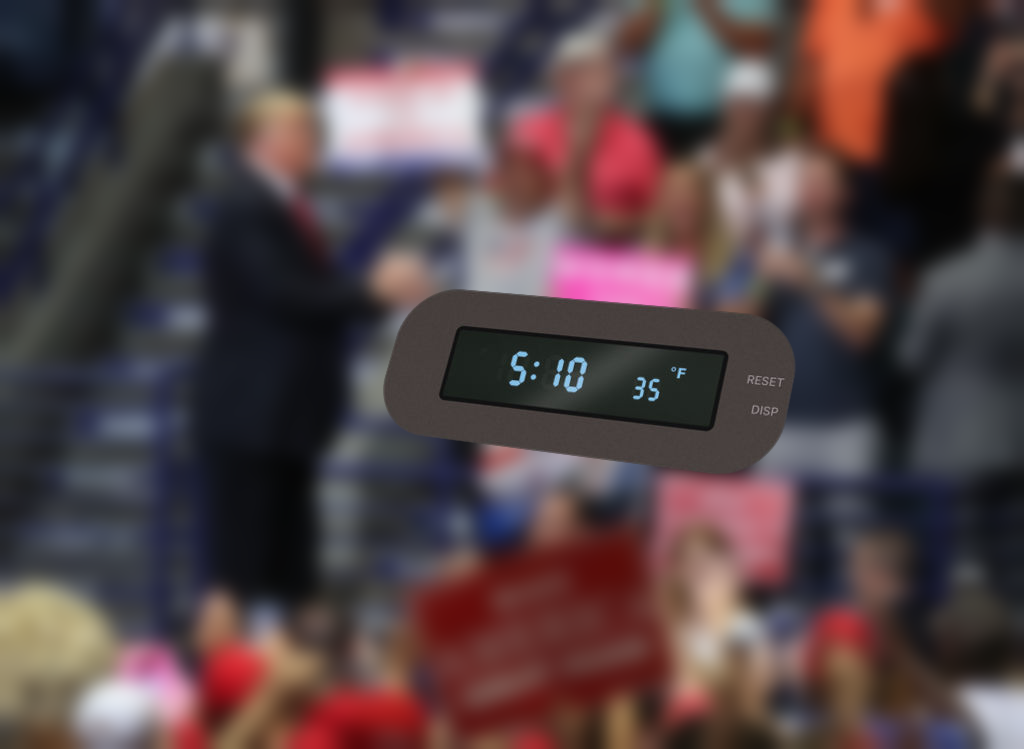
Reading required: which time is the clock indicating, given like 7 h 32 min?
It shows 5 h 10 min
